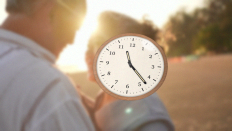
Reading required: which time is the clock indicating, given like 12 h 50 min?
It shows 11 h 23 min
